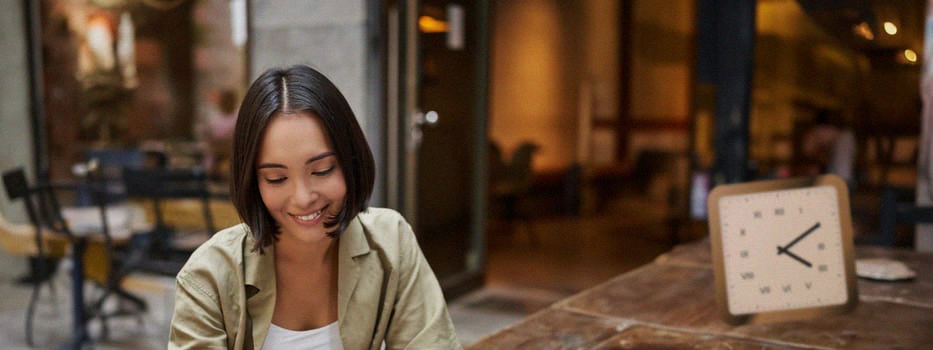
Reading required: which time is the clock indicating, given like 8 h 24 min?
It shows 4 h 10 min
